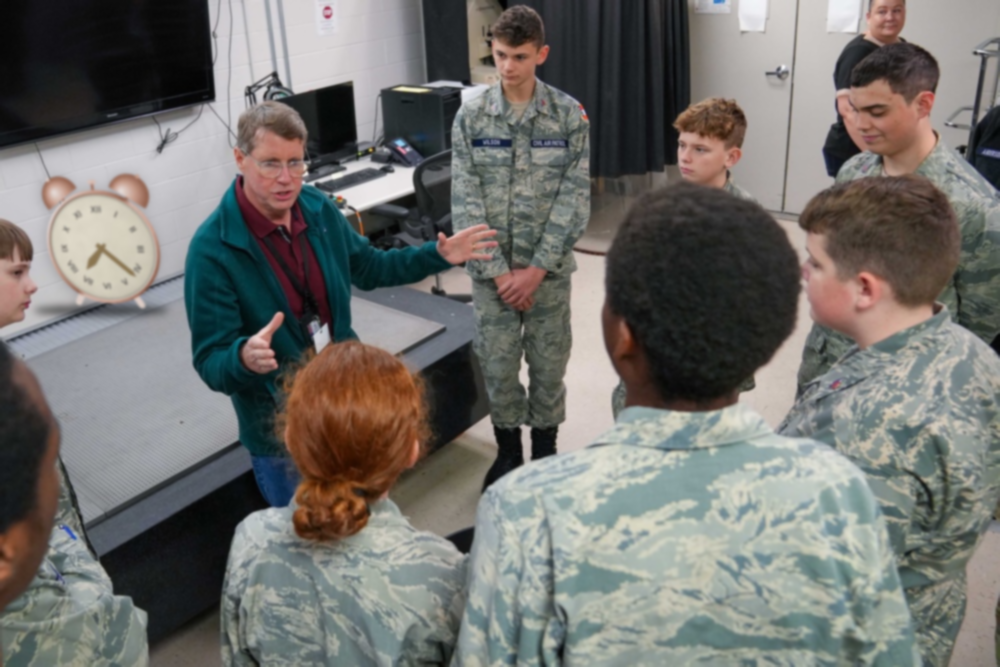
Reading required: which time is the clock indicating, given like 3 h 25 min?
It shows 7 h 22 min
